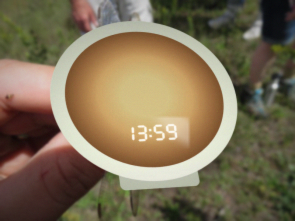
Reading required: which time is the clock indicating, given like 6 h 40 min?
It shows 13 h 59 min
